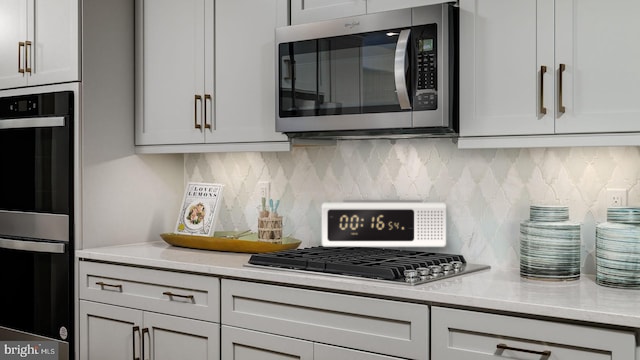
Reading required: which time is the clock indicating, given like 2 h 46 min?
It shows 0 h 16 min
